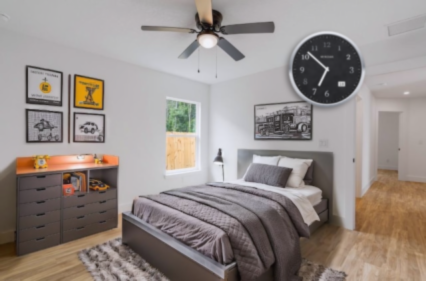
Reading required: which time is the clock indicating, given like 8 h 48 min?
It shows 6 h 52 min
